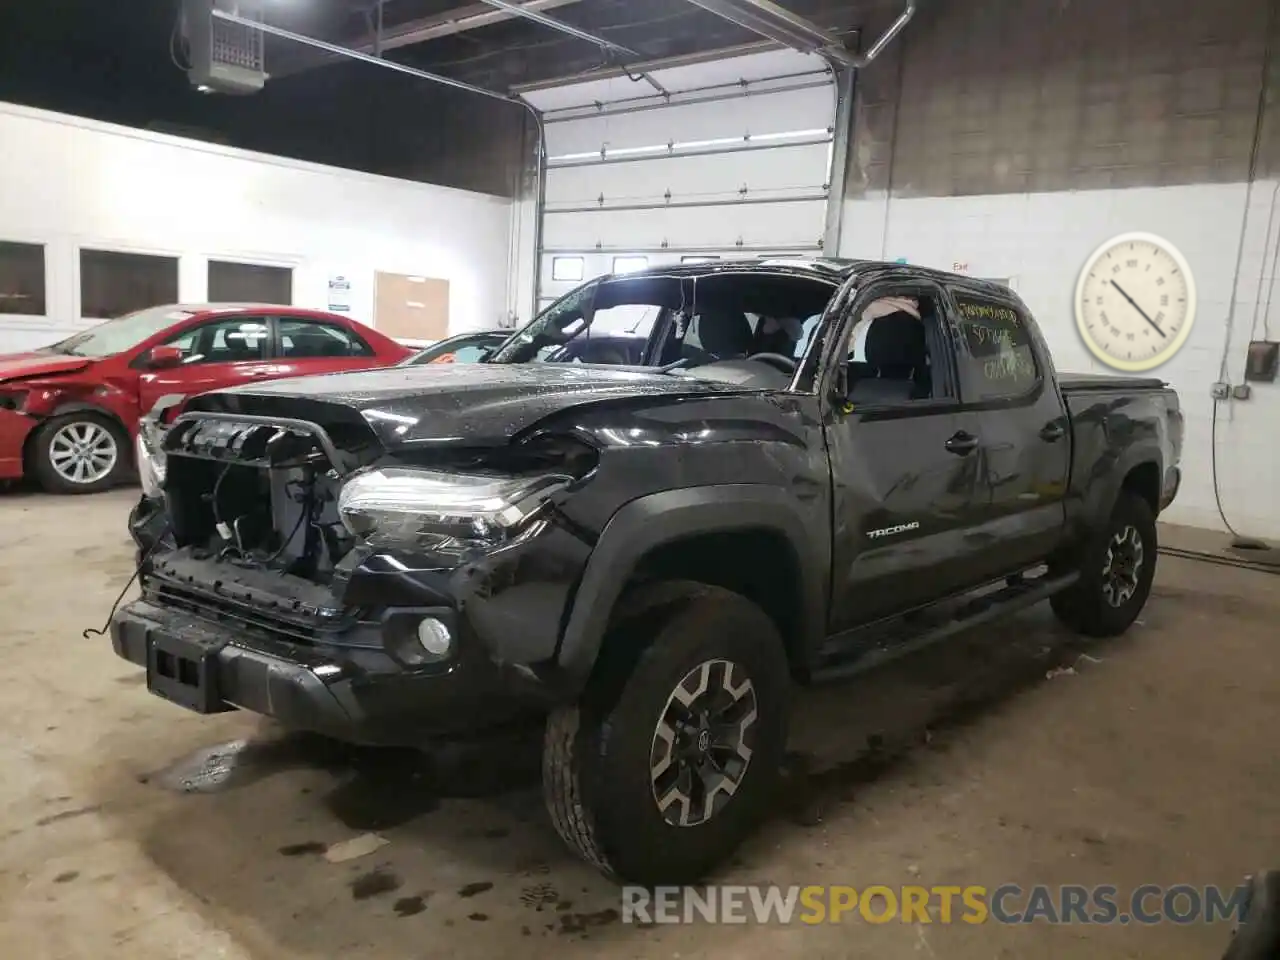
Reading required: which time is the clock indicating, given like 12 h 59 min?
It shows 10 h 22 min
